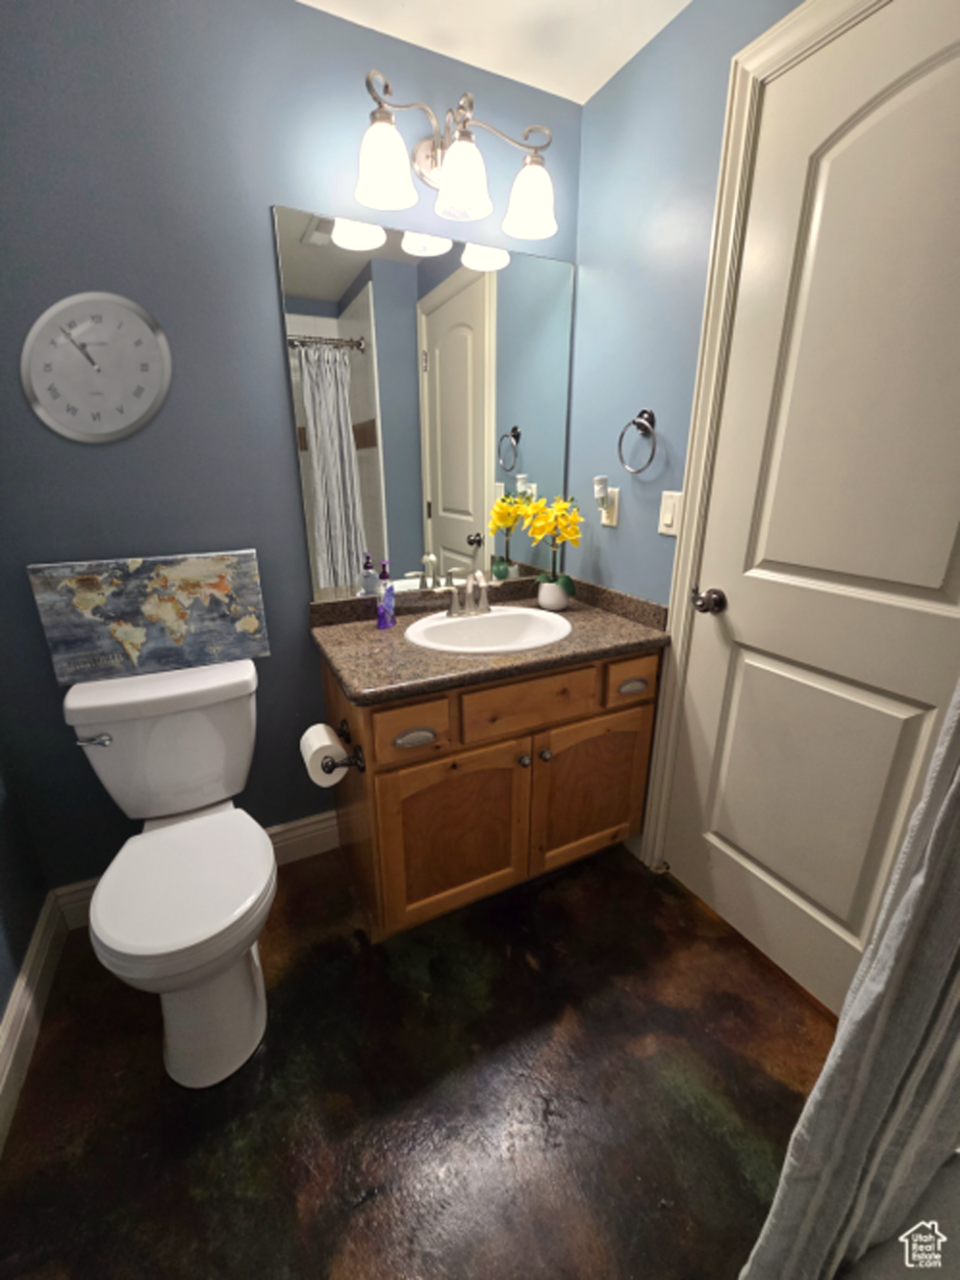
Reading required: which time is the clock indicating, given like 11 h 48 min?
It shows 10 h 53 min
